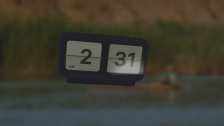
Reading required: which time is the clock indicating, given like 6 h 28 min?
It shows 2 h 31 min
